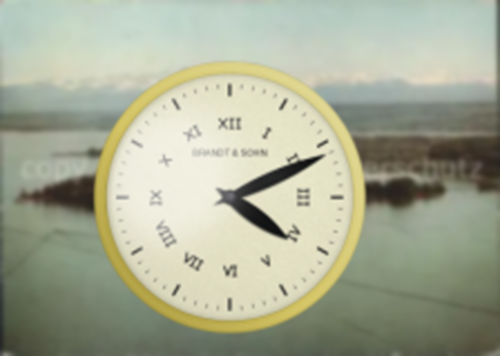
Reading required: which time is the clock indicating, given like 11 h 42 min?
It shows 4 h 11 min
